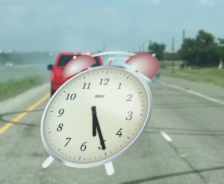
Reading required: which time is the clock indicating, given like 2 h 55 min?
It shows 5 h 25 min
